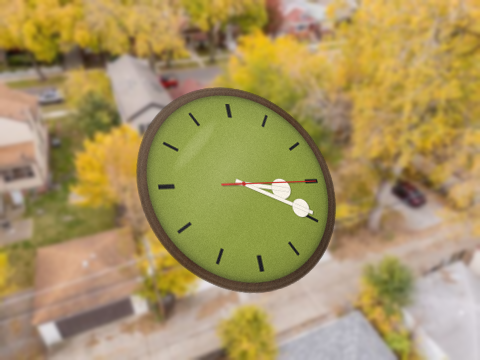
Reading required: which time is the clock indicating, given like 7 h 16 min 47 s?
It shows 3 h 19 min 15 s
